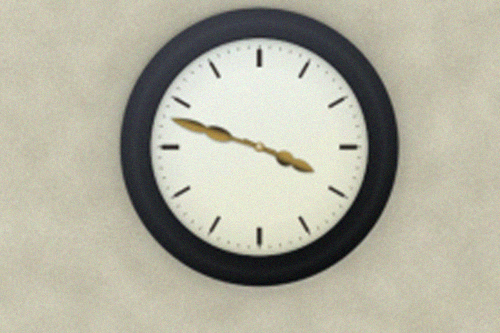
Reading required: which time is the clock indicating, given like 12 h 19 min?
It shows 3 h 48 min
